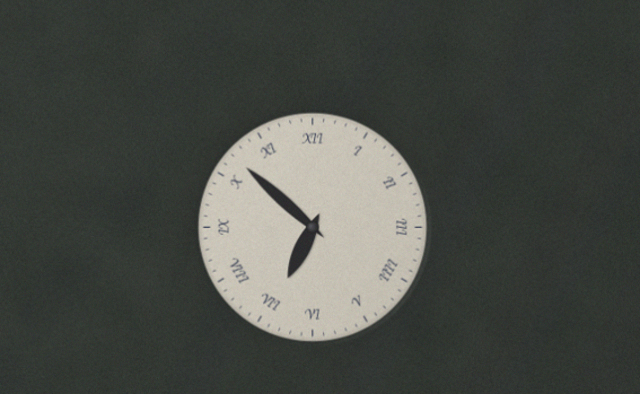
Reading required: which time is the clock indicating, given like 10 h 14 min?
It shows 6 h 52 min
